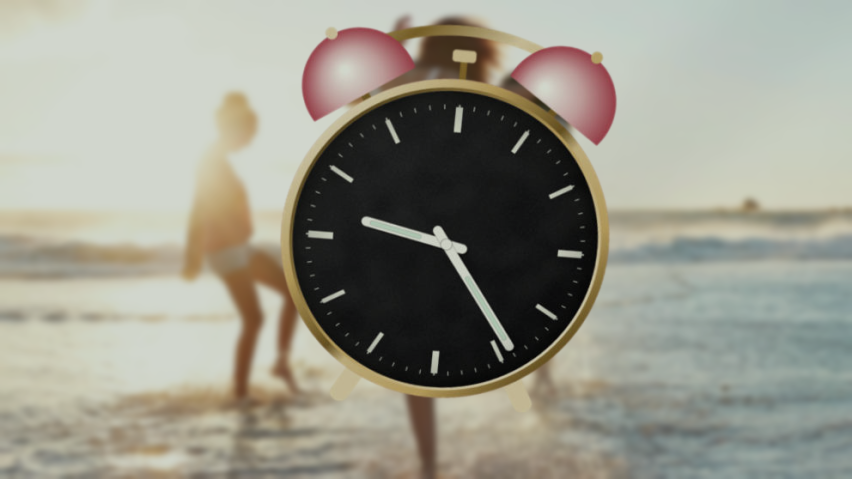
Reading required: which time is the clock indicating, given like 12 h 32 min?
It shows 9 h 24 min
